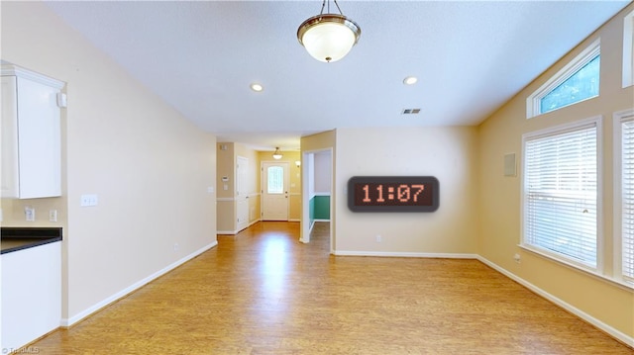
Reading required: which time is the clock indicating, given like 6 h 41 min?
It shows 11 h 07 min
